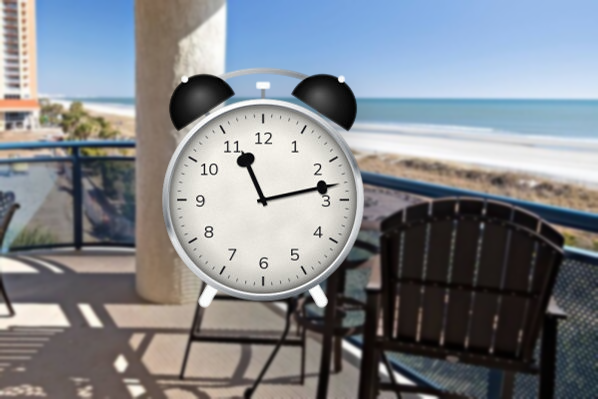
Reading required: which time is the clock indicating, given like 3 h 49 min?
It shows 11 h 13 min
